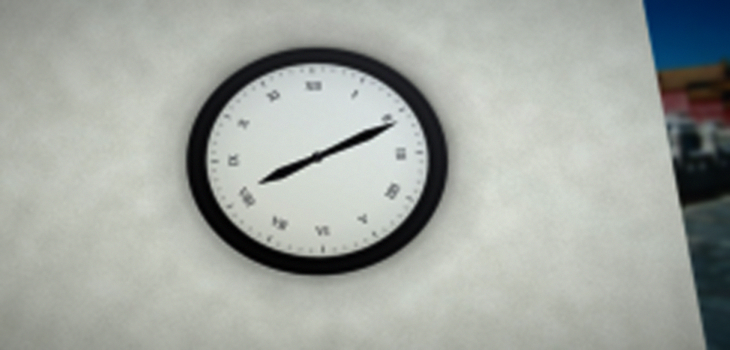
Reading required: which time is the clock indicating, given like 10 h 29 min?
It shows 8 h 11 min
